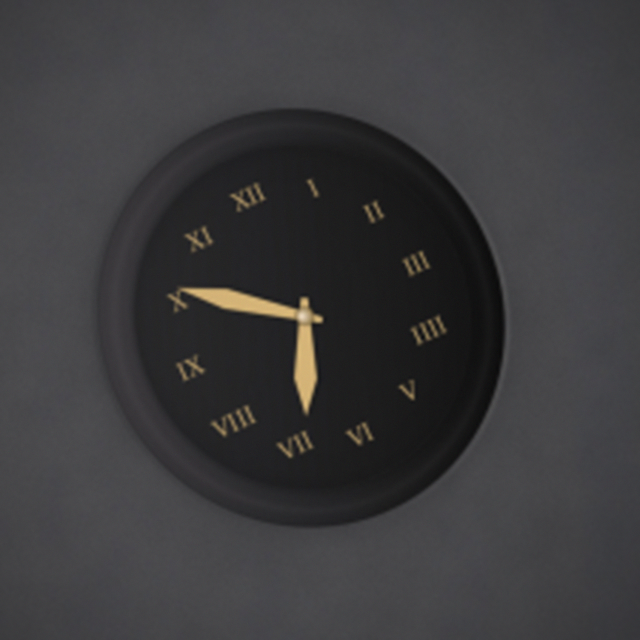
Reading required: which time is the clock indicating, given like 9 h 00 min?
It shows 6 h 51 min
